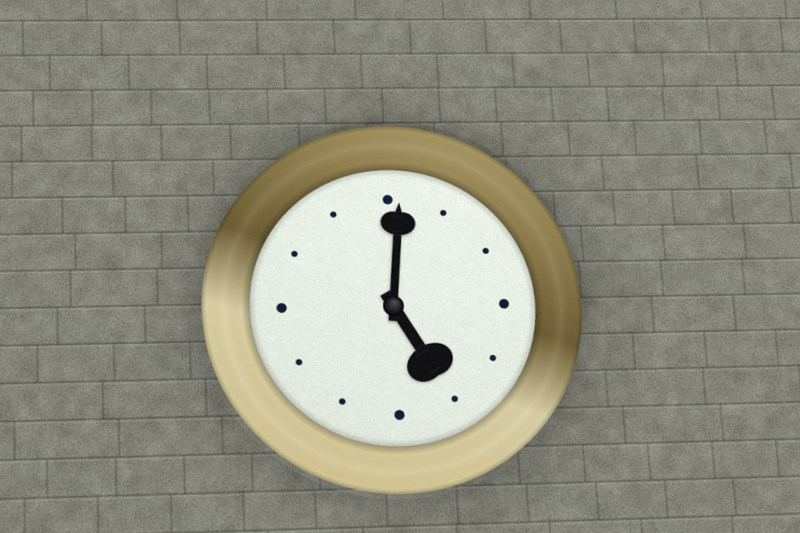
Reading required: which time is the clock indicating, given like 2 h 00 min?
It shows 5 h 01 min
